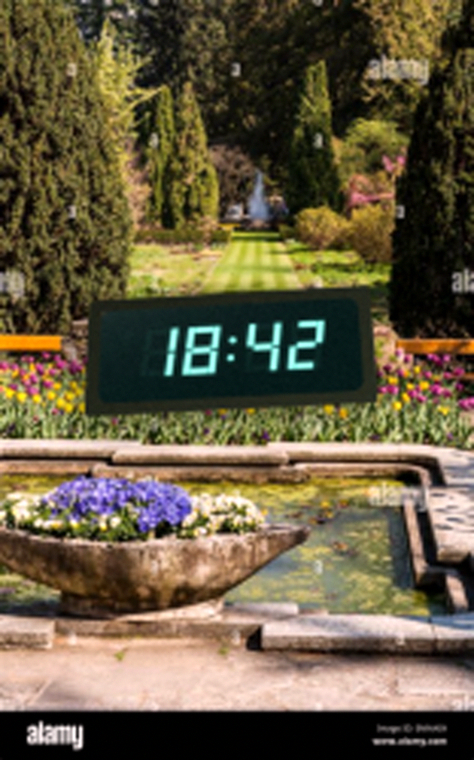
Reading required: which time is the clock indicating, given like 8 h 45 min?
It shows 18 h 42 min
